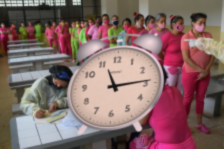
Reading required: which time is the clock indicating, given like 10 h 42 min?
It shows 11 h 14 min
